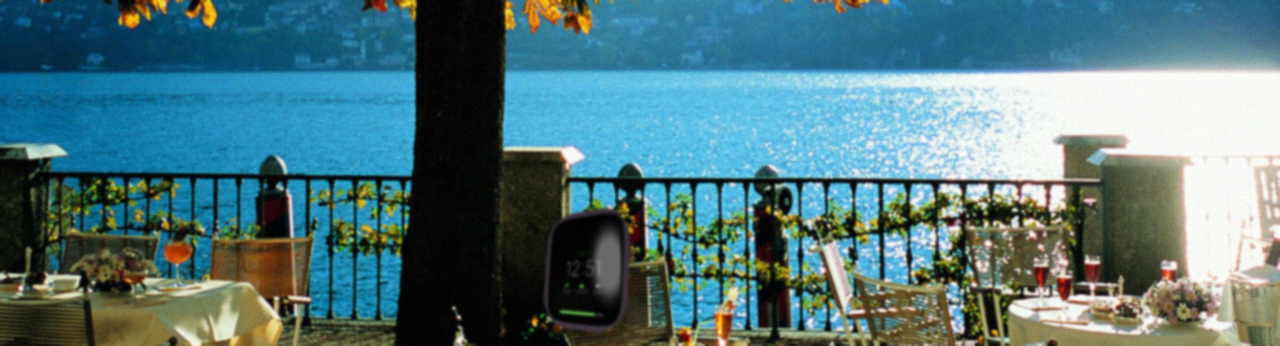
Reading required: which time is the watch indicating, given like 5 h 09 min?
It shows 12 h 51 min
